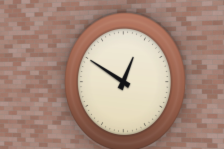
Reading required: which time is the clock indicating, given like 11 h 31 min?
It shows 12 h 50 min
